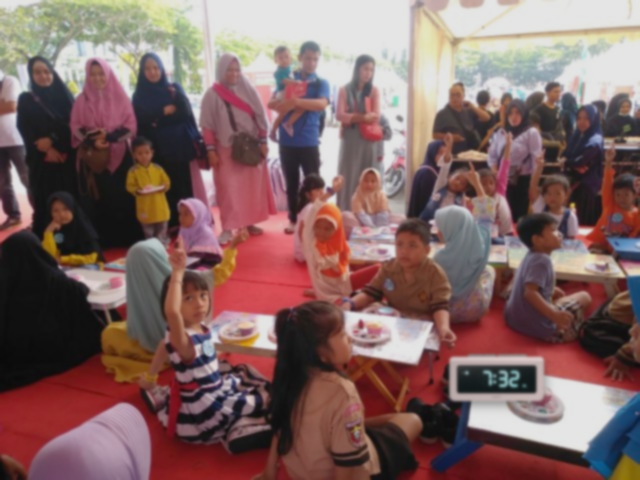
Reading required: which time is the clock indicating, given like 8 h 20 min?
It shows 7 h 32 min
